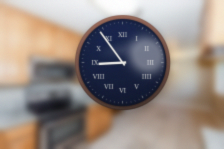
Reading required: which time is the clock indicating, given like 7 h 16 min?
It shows 8 h 54 min
